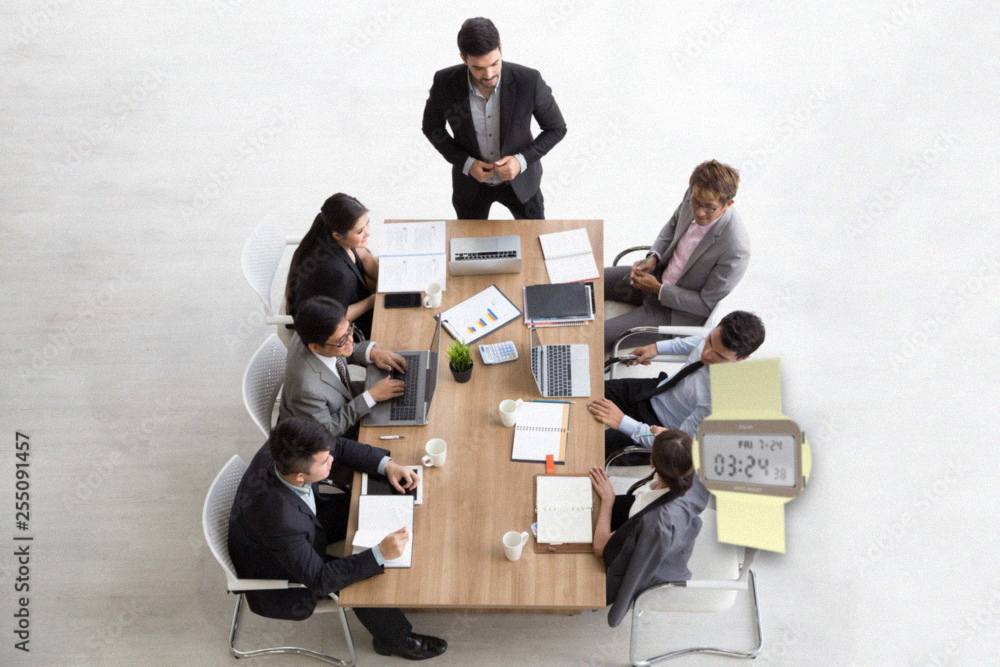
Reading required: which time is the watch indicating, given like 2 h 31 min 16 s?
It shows 3 h 24 min 38 s
